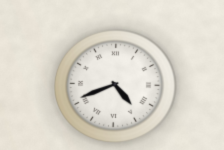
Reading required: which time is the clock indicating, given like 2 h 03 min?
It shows 4 h 41 min
